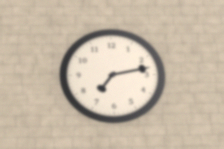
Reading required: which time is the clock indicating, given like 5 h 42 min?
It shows 7 h 13 min
